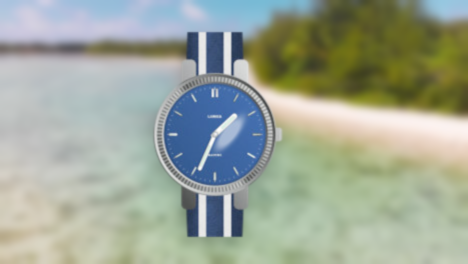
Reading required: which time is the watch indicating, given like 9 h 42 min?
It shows 1 h 34 min
